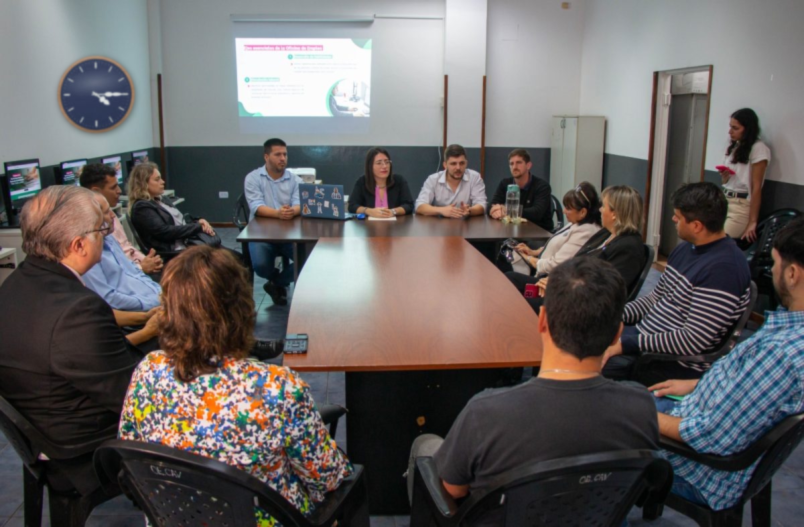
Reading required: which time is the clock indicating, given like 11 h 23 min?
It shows 4 h 15 min
